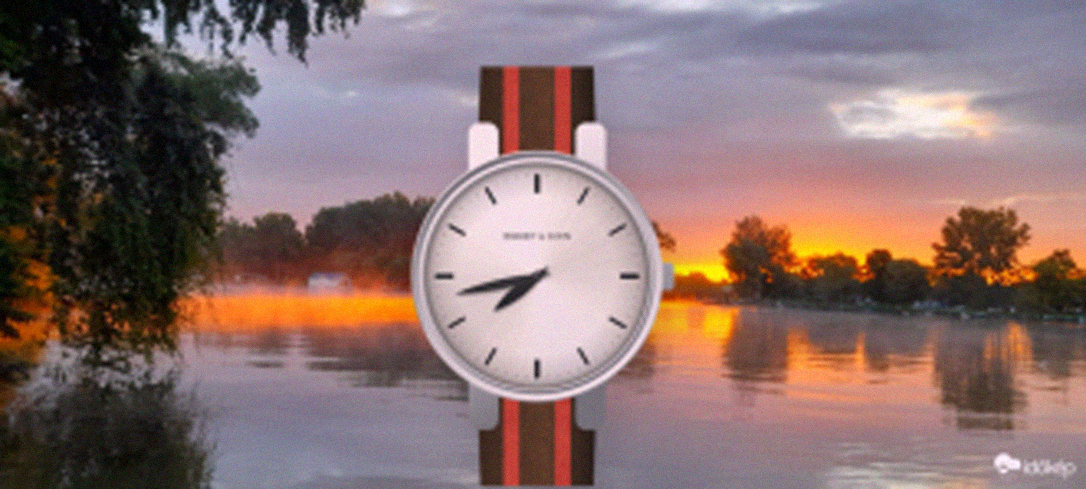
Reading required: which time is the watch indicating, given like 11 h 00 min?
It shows 7 h 43 min
